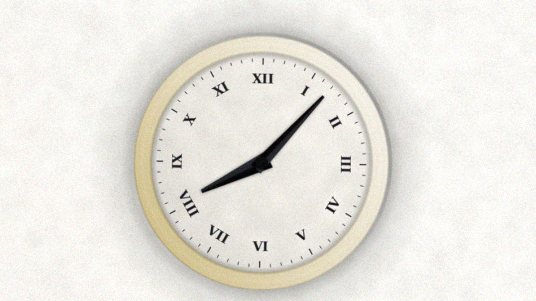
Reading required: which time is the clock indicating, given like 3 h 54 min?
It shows 8 h 07 min
